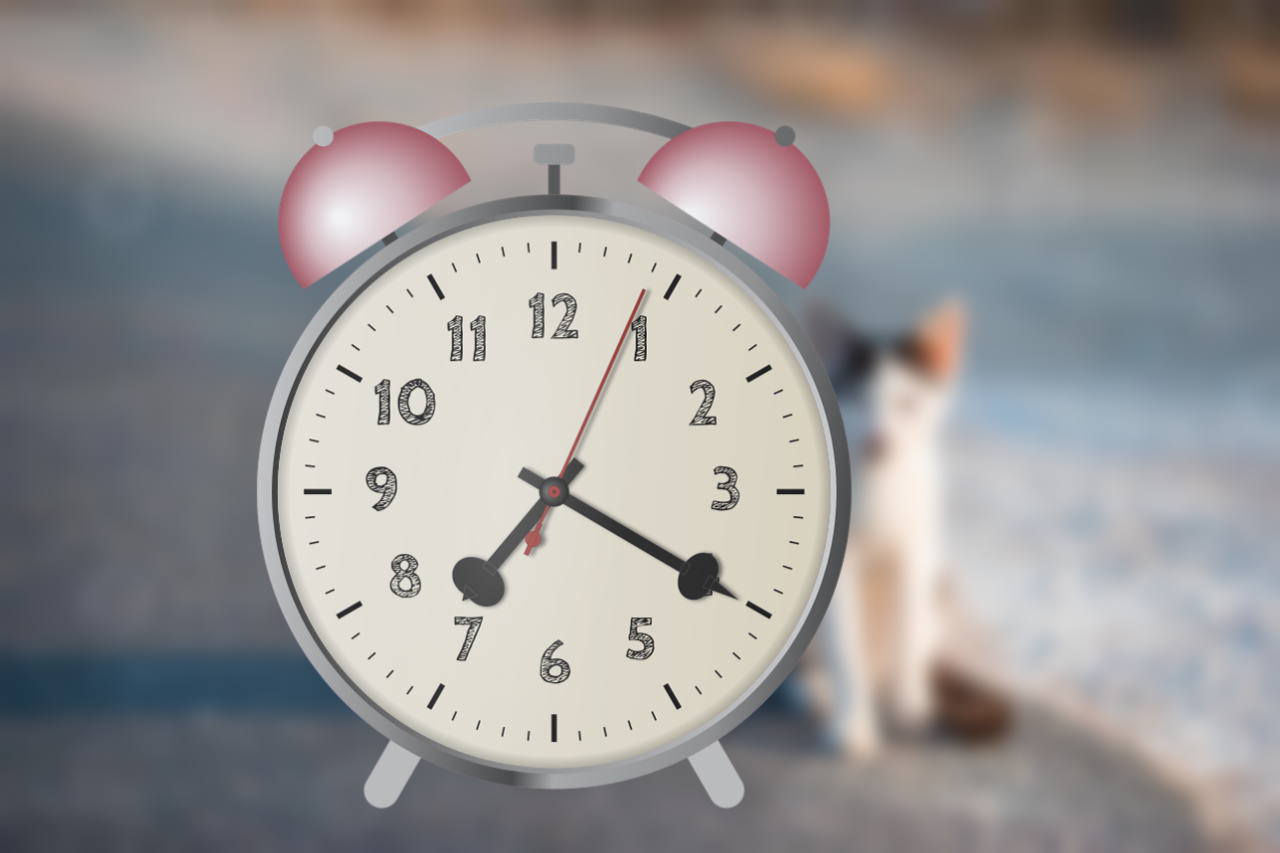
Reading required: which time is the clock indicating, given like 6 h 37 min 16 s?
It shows 7 h 20 min 04 s
